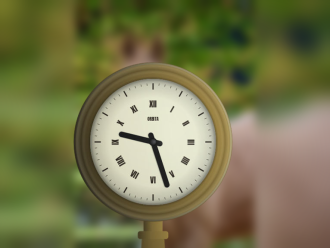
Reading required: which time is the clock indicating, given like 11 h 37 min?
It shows 9 h 27 min
